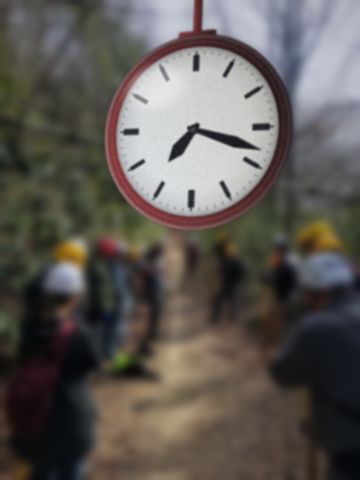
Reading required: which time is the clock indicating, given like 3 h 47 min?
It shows 7 h 18 min
